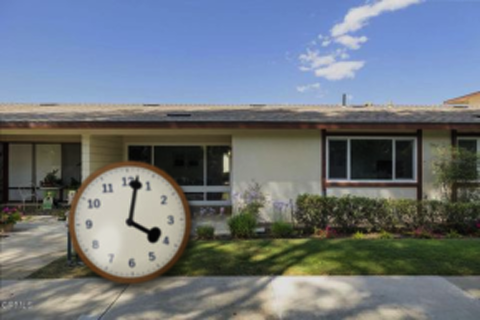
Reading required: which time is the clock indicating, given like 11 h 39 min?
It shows 4 h 02 min
